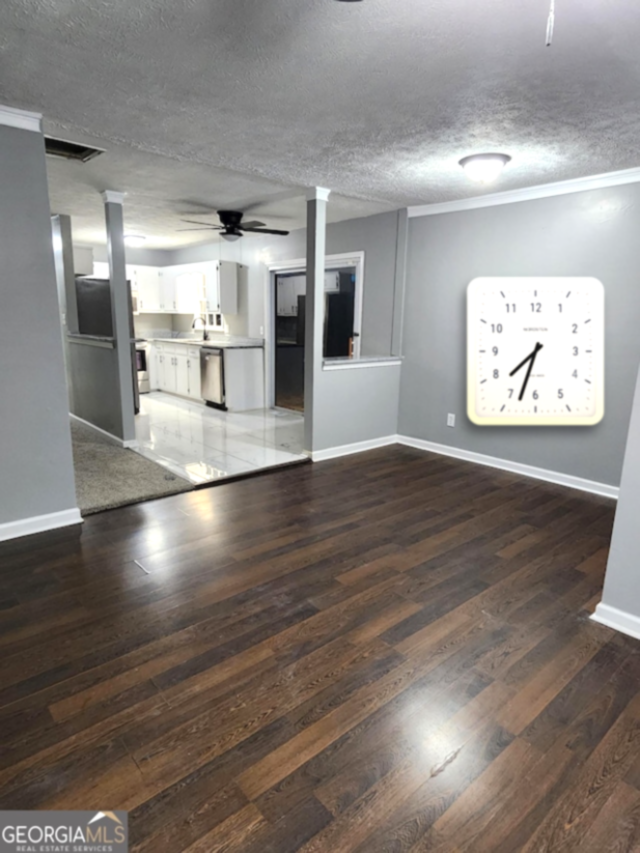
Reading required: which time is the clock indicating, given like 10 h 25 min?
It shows 7 h 33 min
